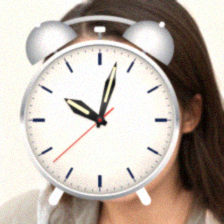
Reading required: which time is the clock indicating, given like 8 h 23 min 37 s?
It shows 10 h 02 min 38 s
